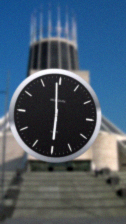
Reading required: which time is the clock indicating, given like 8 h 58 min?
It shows 5 h 59 min
